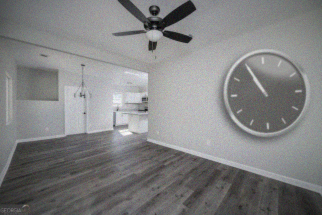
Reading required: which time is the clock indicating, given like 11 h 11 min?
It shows 10 h 55 min
